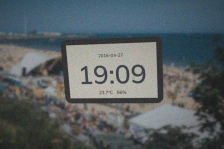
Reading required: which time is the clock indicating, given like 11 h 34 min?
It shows 19 h 09 min
